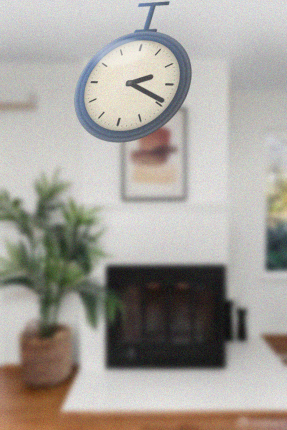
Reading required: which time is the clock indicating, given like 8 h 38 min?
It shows 2 h 19 min
